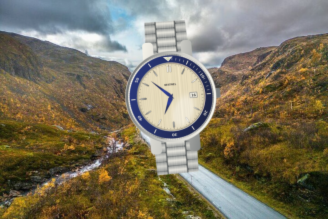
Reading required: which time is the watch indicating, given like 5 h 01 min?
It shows 6 h 52 min
